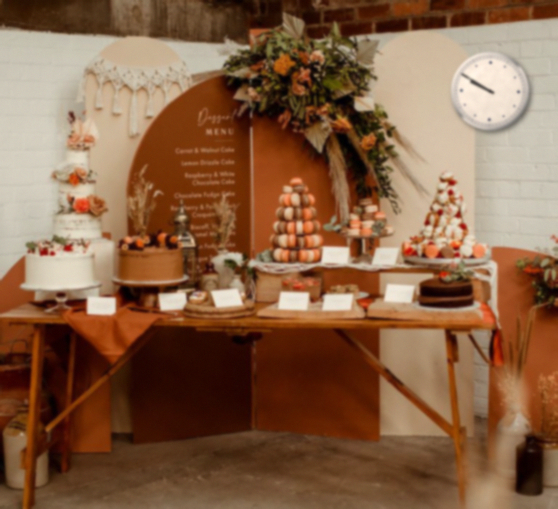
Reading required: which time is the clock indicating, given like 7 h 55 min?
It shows 9 h 50 min
